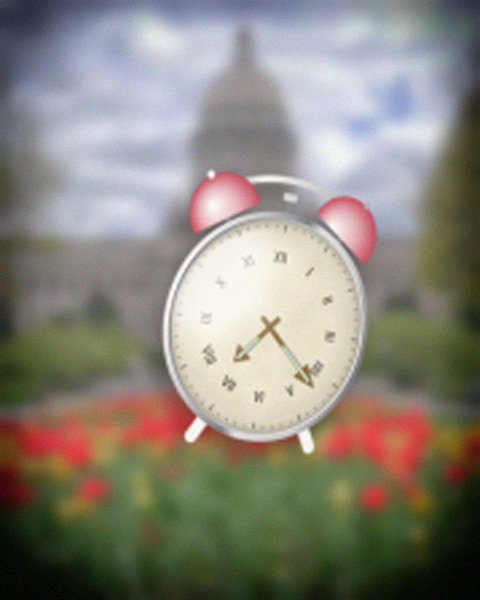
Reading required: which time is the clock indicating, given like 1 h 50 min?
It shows 7 h 22 min
